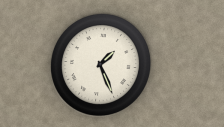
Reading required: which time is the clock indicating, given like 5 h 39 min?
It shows 1 h 25 min
